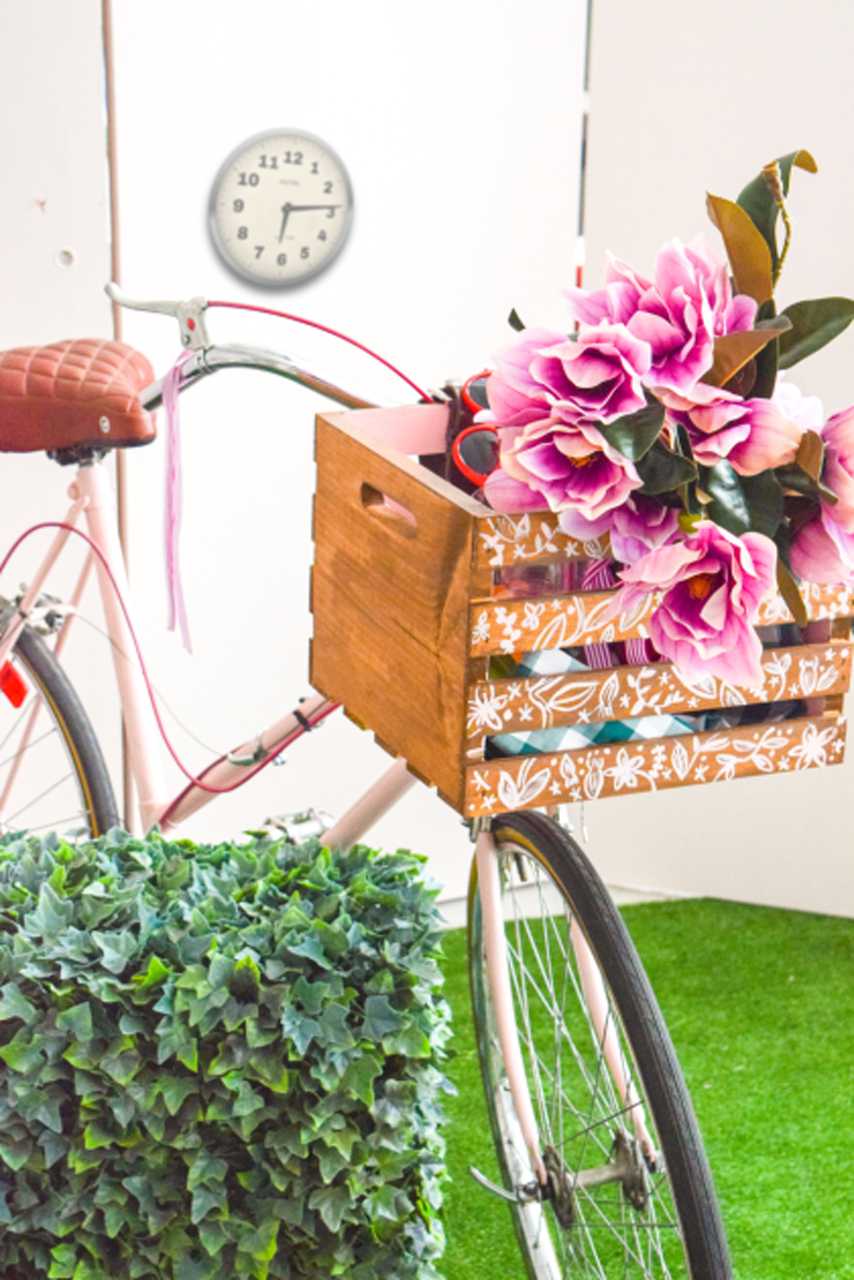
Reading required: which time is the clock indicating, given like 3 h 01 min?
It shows 6 h 14 min
